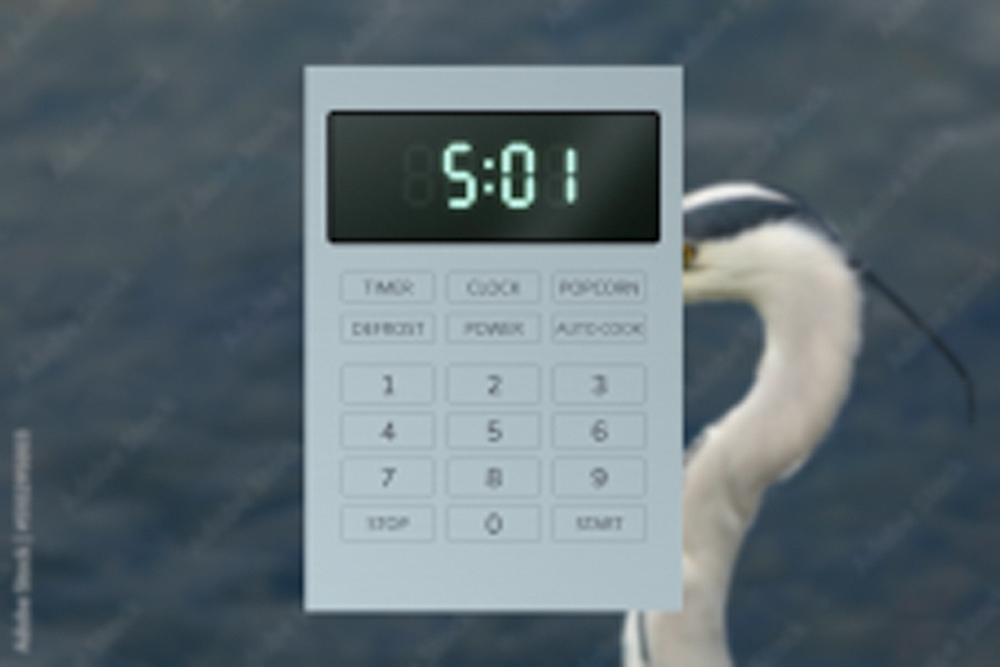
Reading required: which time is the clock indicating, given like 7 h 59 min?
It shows 5 h 01 min
